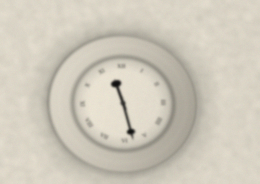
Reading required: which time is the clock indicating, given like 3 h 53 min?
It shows 11 h 28 min
